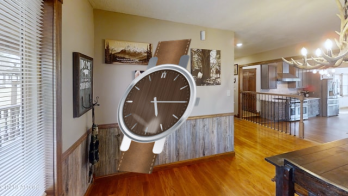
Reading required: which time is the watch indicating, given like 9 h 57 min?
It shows 5 h 15 min
